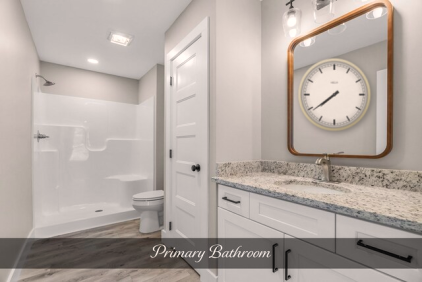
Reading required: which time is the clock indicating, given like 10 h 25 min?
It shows 7 h 39 min
